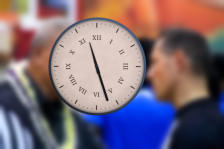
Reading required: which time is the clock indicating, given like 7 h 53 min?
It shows 11 h 27 min
